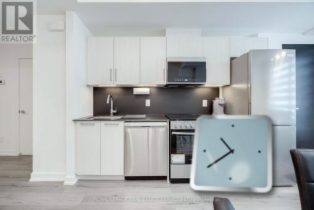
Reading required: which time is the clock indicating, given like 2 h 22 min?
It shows 10 h 39 min
